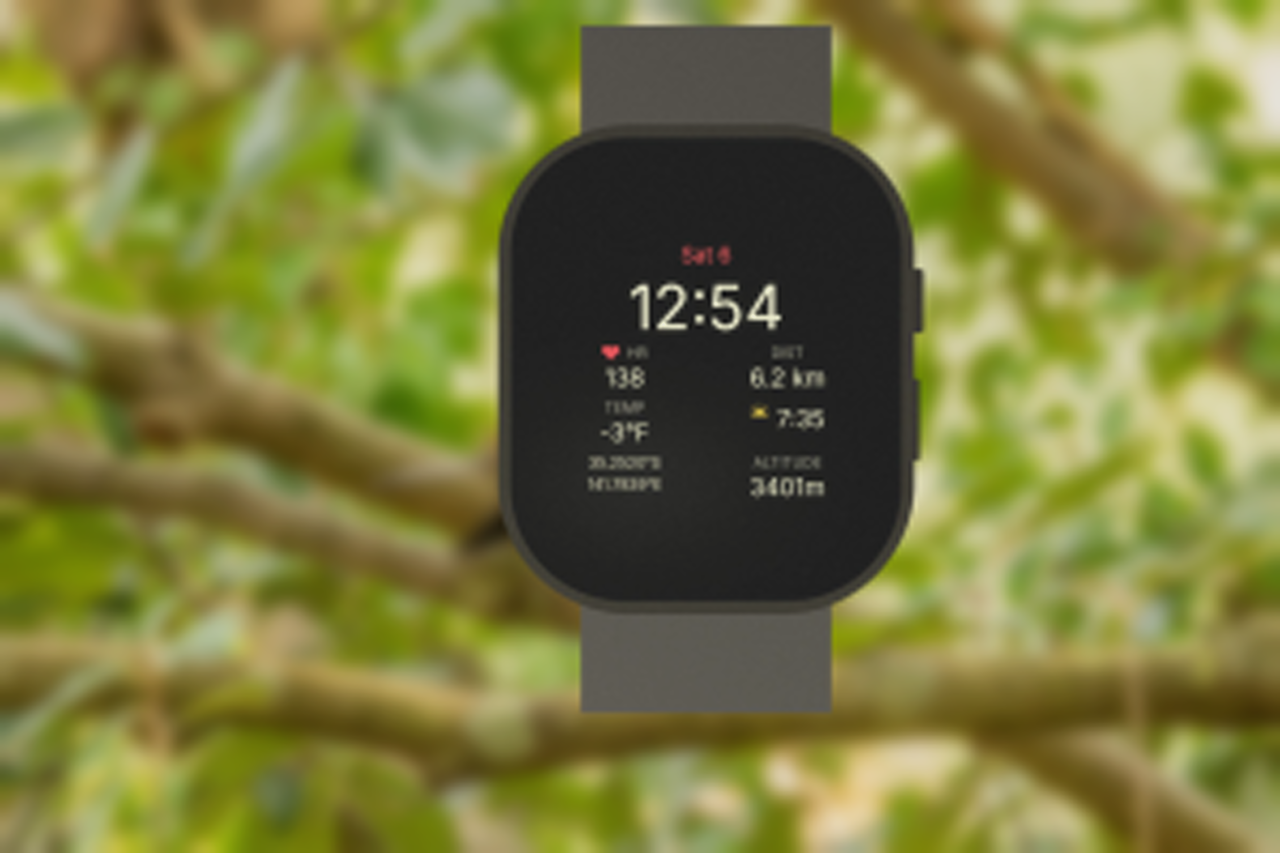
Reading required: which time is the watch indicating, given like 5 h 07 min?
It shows 12 h 54 min
